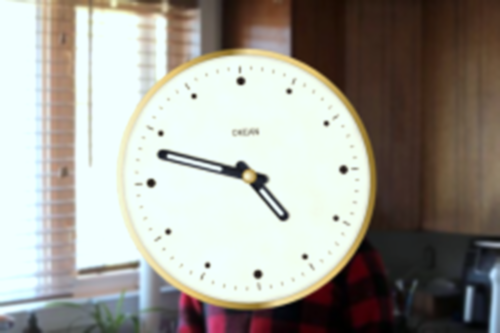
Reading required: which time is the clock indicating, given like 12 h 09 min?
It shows 4 h 48 min
